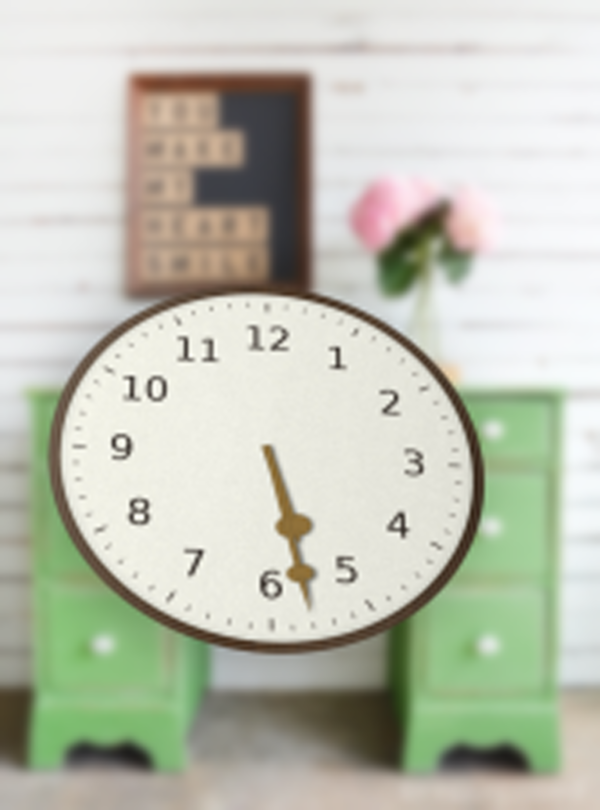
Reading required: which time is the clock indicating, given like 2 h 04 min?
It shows 5 h 28 min
